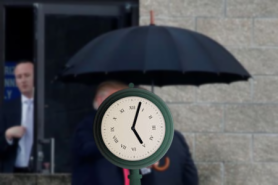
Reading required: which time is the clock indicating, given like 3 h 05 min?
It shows 5 h 03 min
